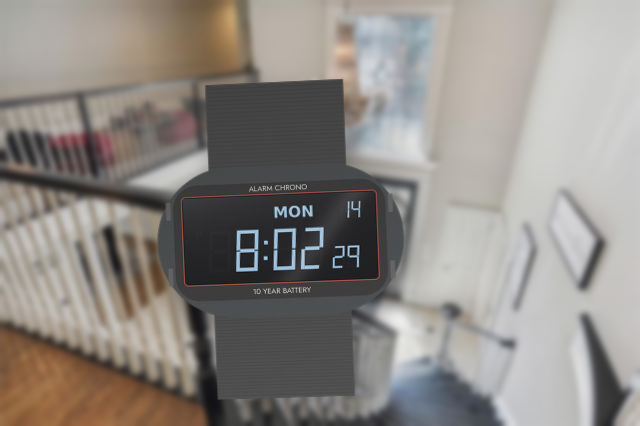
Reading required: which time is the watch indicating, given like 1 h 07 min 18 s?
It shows 8 h 02 min 29 s
